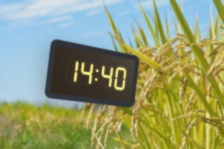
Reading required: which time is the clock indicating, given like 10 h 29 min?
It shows 14 h 40 min
